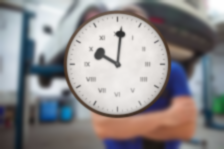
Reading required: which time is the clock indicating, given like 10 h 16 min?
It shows 10 h 01 min
